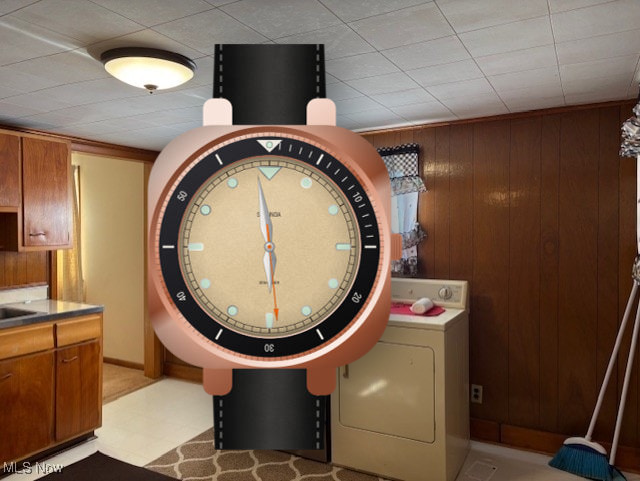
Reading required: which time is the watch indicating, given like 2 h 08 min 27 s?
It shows 5 h 58 min 29 s
